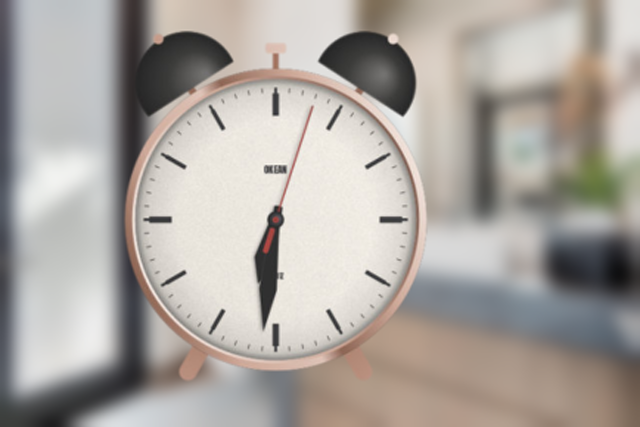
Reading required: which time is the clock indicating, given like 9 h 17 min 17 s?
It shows 6 h 31 min 03 s
